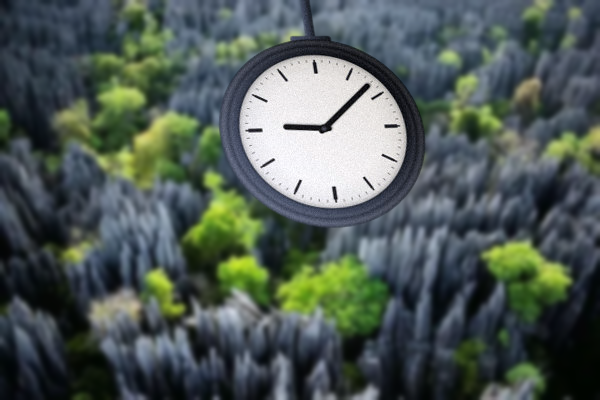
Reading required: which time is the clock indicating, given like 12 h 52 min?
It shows 9 h 08 min
